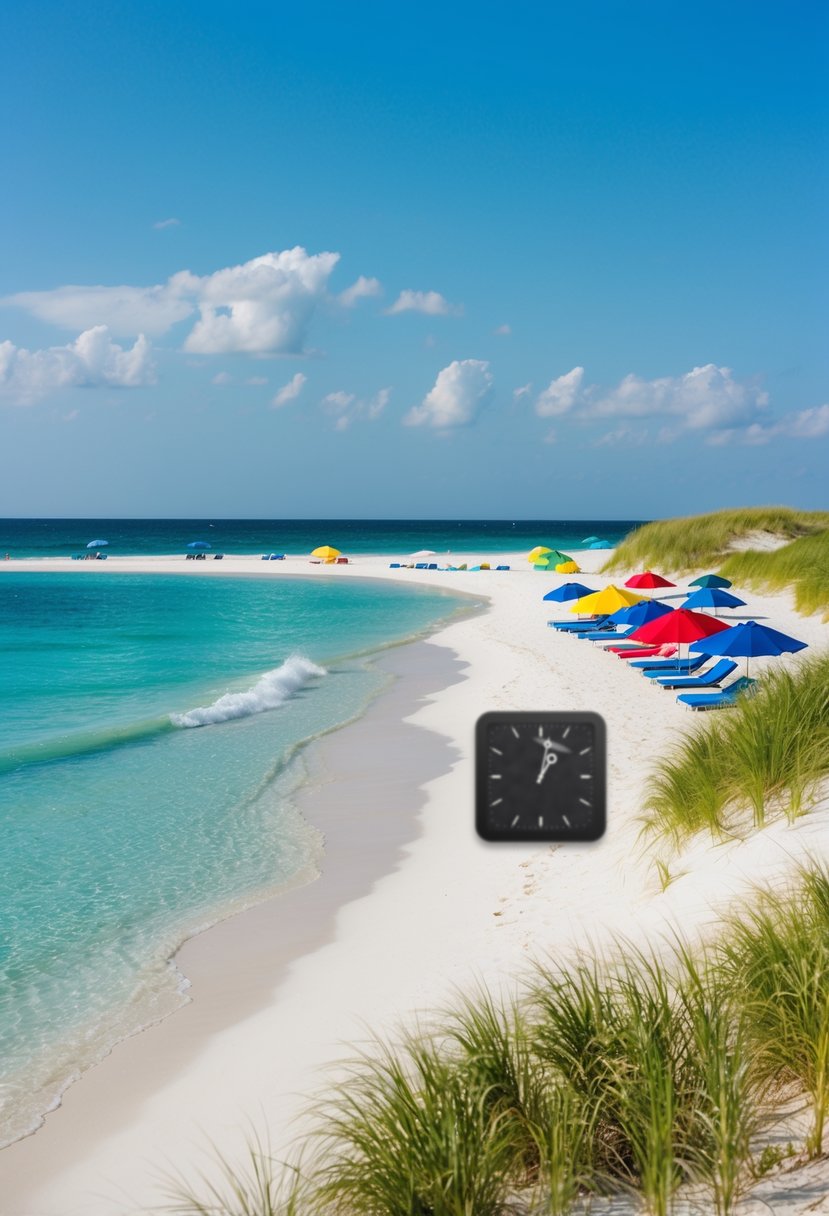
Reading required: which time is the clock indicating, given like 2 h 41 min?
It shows 1 h 02 min
